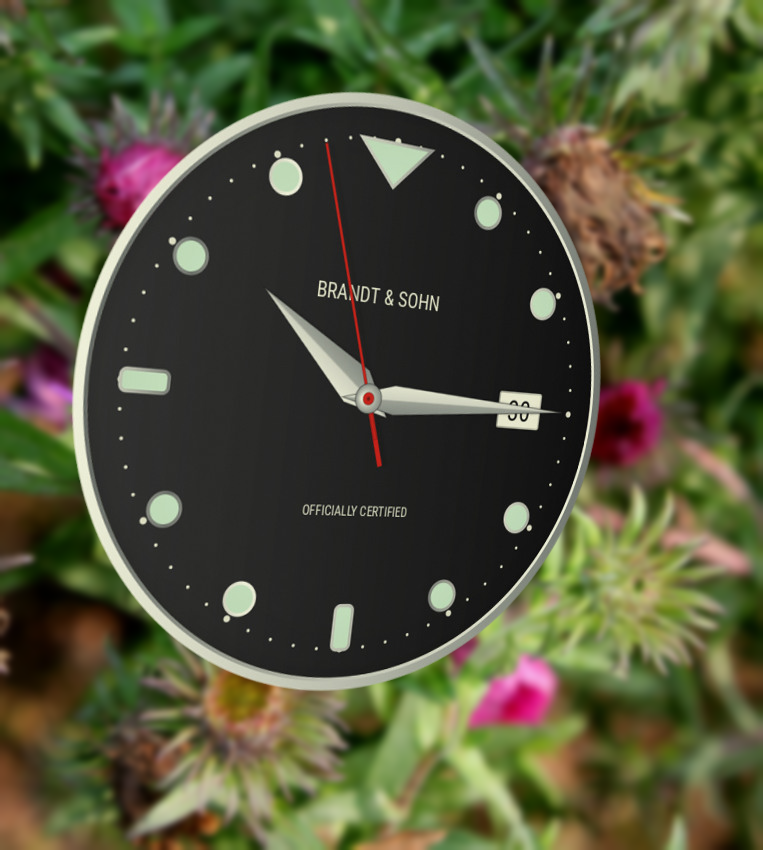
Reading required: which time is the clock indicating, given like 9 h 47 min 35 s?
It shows 10 h 14 min 57 s
